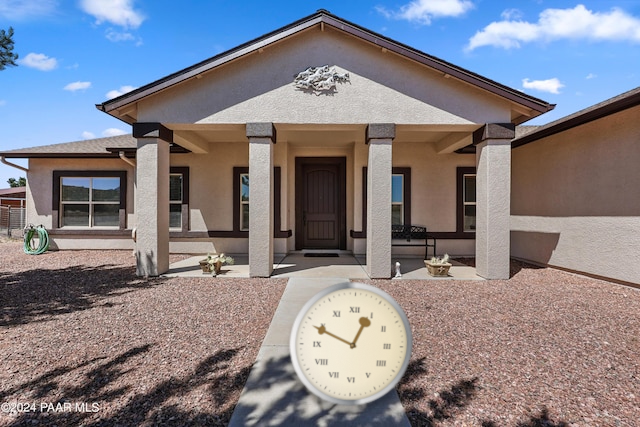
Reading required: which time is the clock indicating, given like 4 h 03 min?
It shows 12 h 49 min
